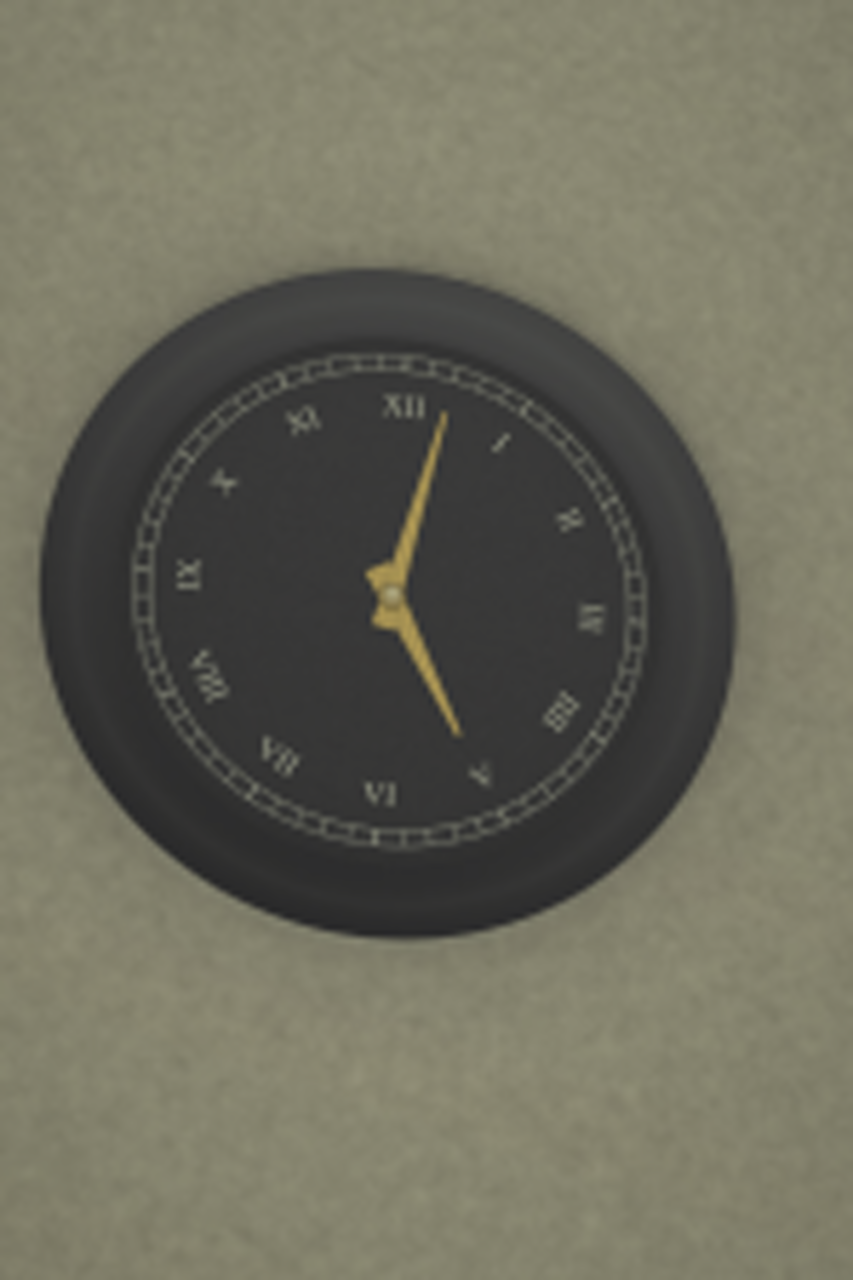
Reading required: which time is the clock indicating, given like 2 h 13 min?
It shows 5 h 02 min
